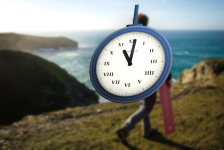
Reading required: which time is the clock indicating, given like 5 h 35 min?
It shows 11 h 01 min
